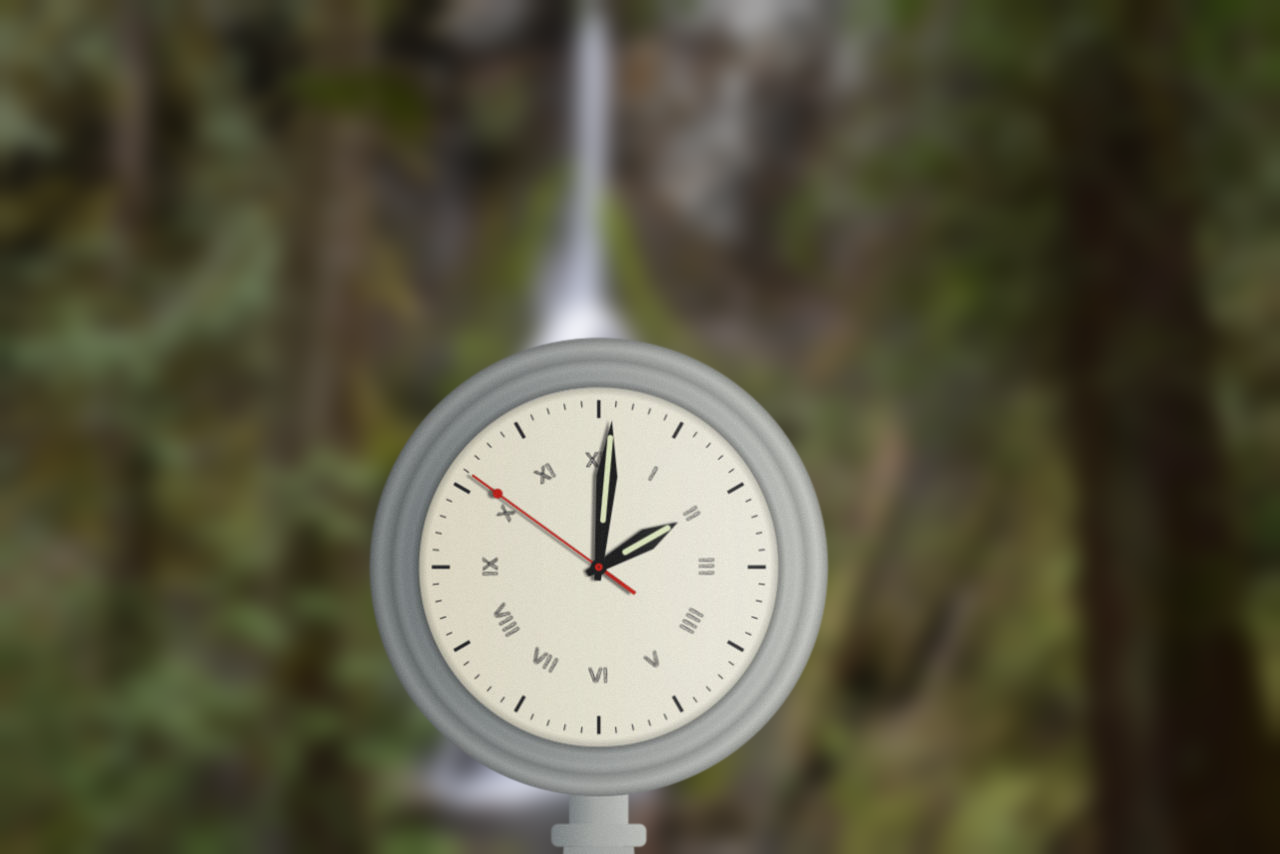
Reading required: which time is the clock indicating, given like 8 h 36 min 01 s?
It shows 2 h 00 min 51 s
